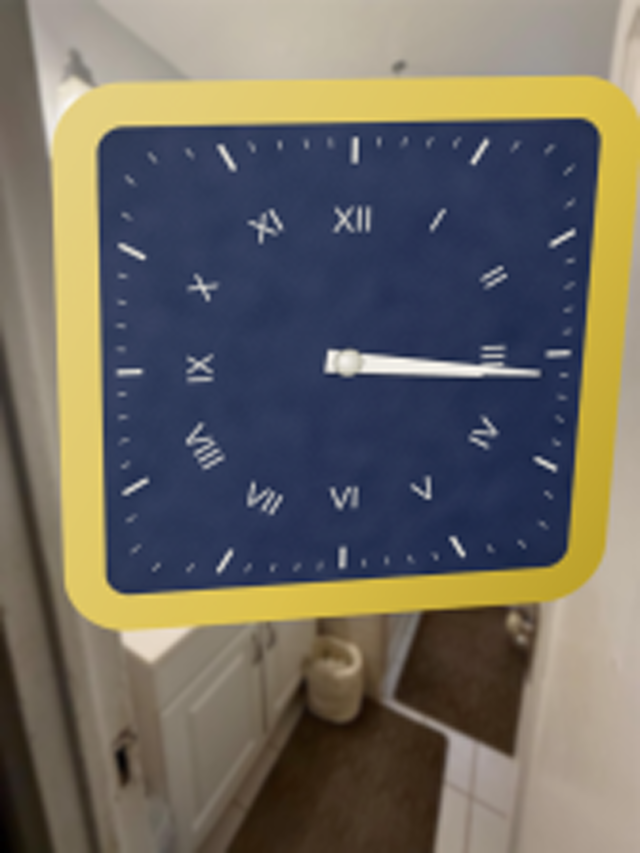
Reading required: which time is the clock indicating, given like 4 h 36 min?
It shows 3 h 16 min
